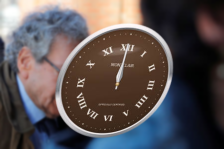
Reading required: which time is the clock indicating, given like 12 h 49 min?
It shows 12 h 00 min
